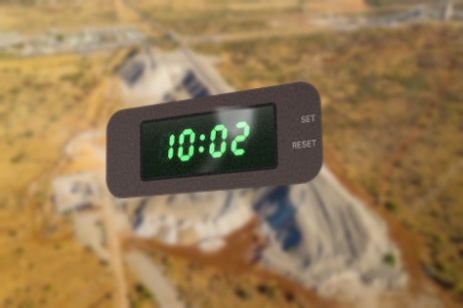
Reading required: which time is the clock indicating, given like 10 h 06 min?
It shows 10 h 02 min
